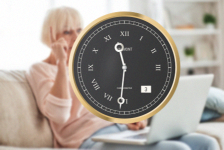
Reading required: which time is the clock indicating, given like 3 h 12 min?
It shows 11 h 31 min
